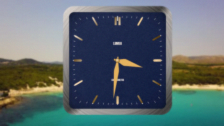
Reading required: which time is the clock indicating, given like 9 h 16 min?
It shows 3 h 31 min
